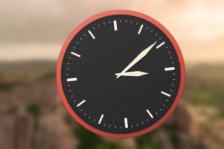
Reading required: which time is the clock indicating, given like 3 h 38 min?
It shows 3 h 09 min
